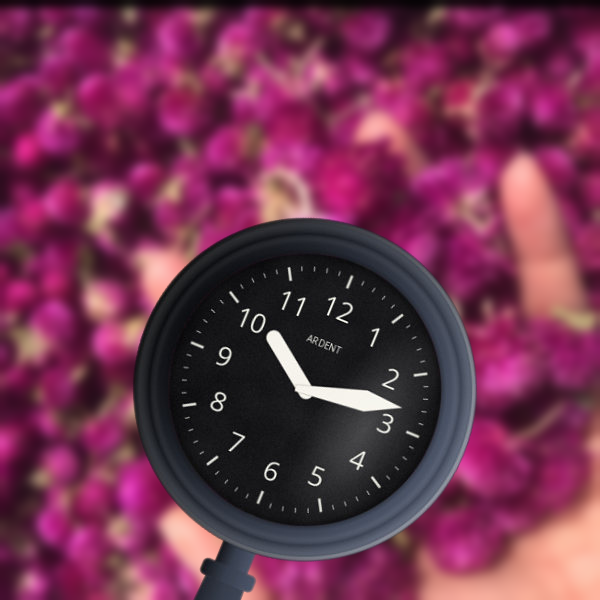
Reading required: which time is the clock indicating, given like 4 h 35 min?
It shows 10 h 13 min
